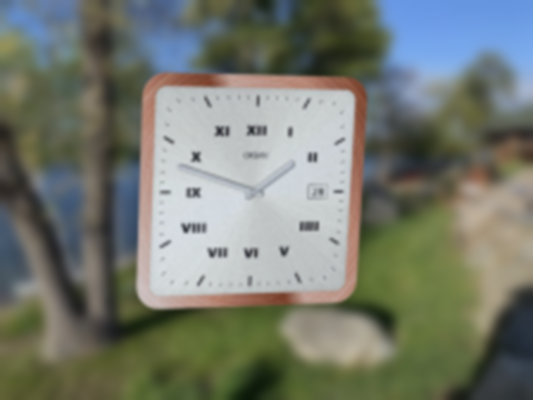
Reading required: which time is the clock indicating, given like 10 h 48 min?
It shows 1 h 48 min
